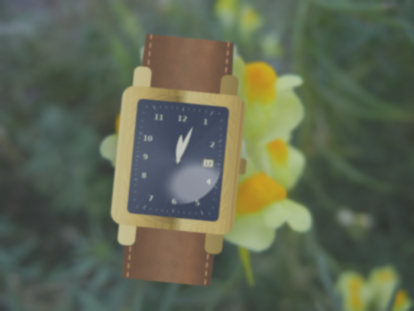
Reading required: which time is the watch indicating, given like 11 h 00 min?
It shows 12 h 03 min
